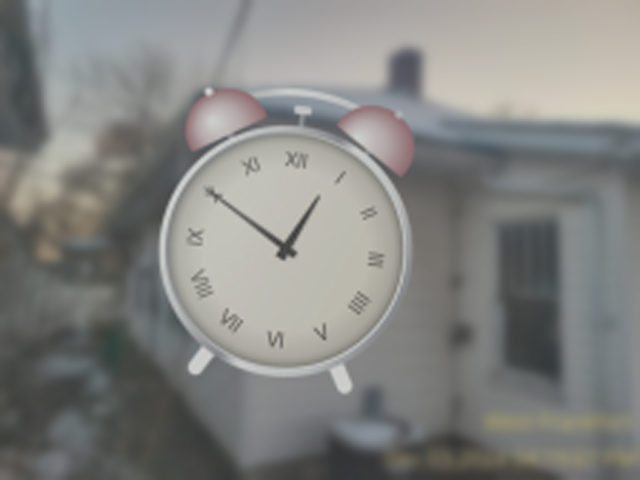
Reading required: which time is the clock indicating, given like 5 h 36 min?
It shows 12 h 50 min
